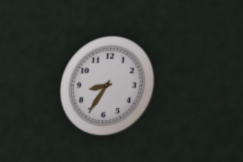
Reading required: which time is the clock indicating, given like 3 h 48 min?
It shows 8 h 35 min
